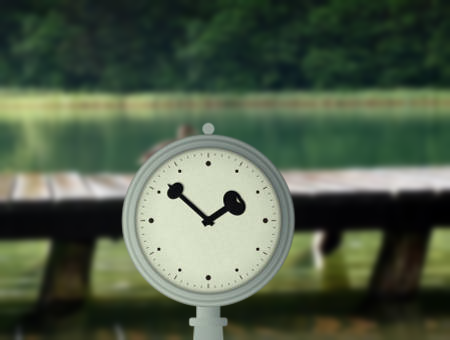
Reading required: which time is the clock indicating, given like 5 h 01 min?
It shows 1 h 52 min
